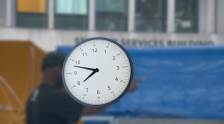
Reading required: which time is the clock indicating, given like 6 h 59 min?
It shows 7 h 48 min
